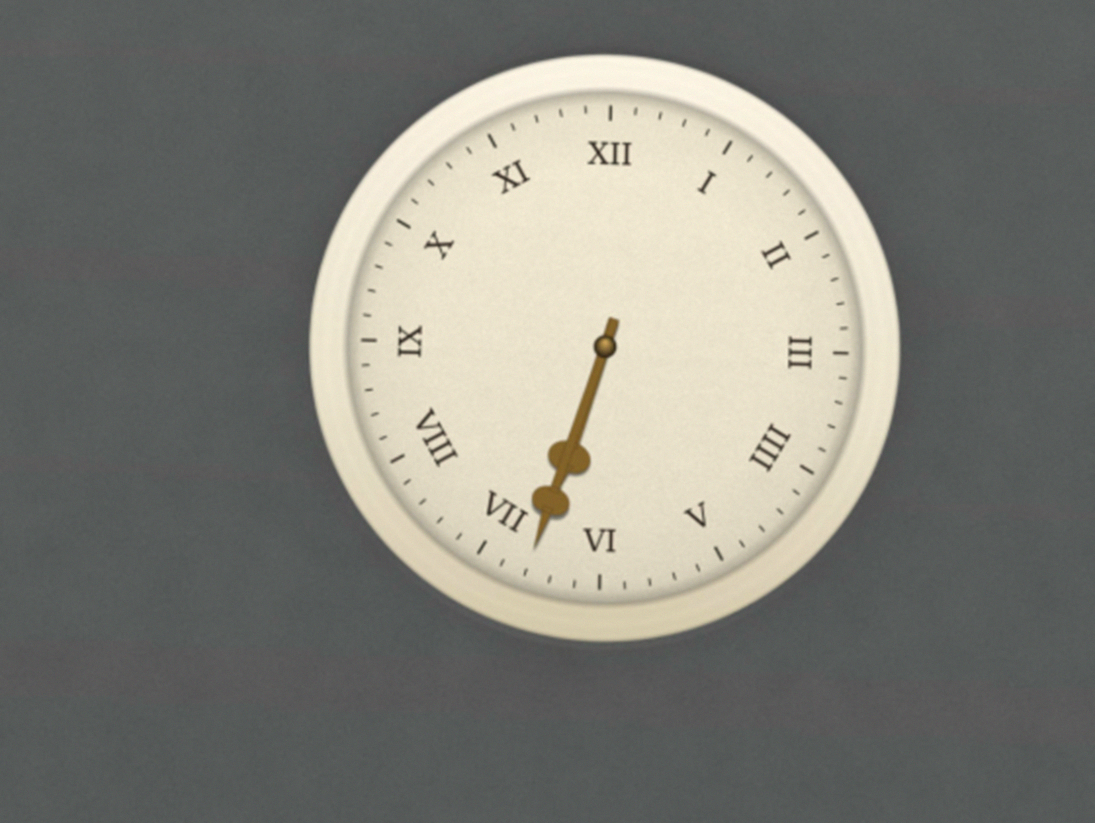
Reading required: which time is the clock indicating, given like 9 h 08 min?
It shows 6 h 33 min
